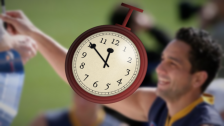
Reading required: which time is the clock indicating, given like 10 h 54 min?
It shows 11 h 50 min
